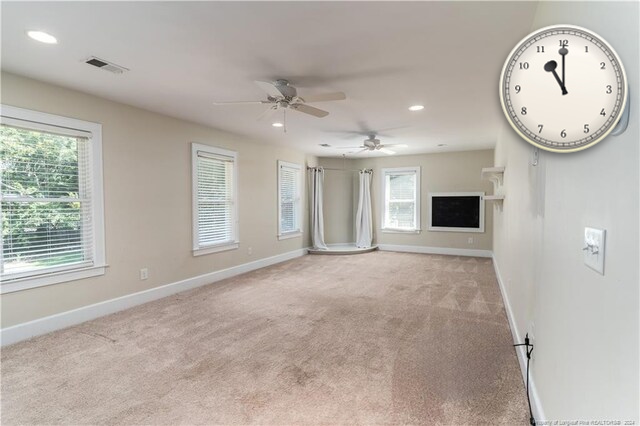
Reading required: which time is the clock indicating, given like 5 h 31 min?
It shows 11 h 00 min
